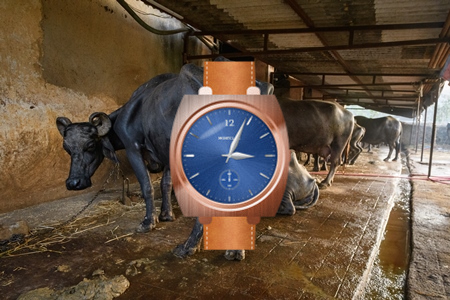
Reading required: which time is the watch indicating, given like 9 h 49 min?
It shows 3 h 04 min
